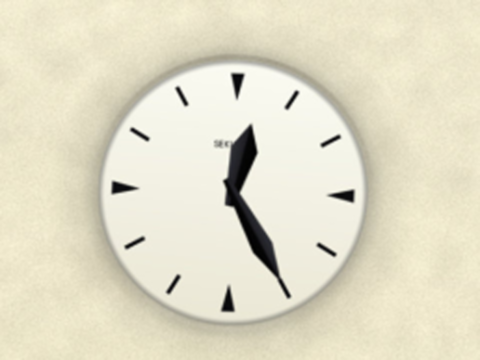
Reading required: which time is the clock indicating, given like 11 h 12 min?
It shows 12 h 25 min
